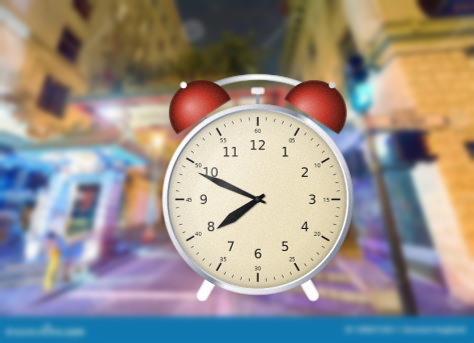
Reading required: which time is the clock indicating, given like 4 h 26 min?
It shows 7 h 49 min
